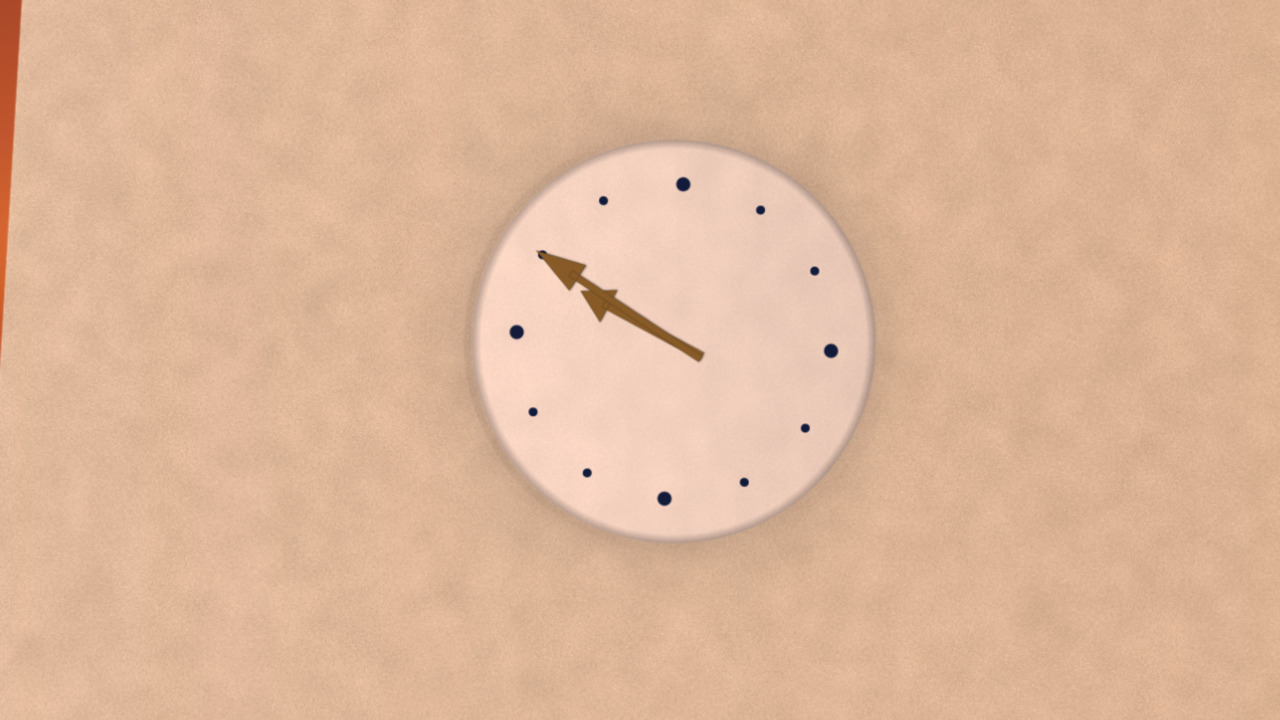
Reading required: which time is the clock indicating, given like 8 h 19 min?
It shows 9 h 50 min
